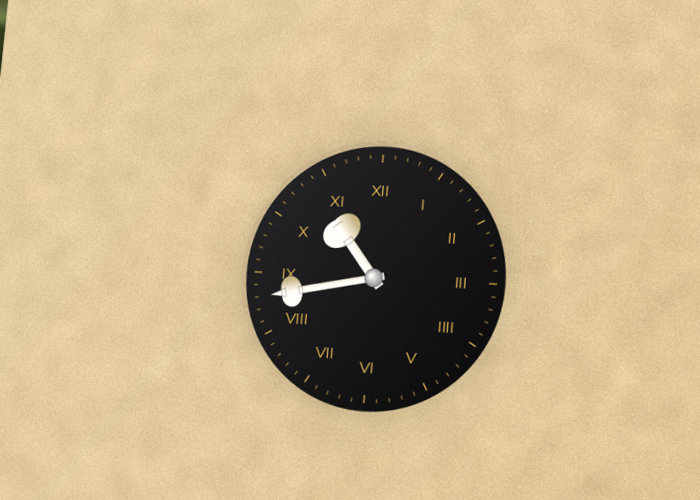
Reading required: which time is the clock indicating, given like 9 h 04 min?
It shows 10 h 43 min
